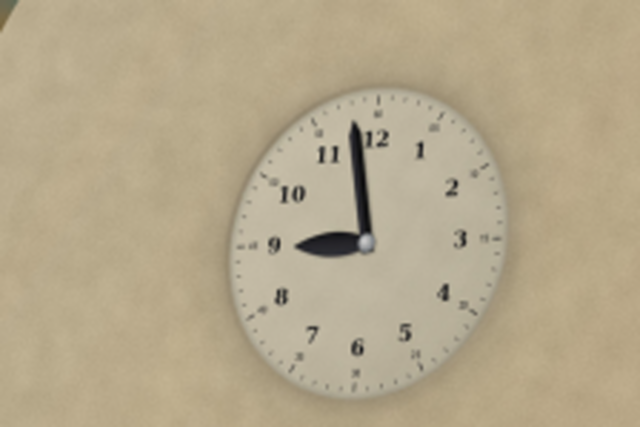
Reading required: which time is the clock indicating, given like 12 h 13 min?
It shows 8 h 58 min
